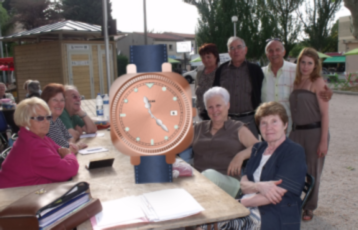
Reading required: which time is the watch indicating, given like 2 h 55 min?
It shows 11 h 23 min
